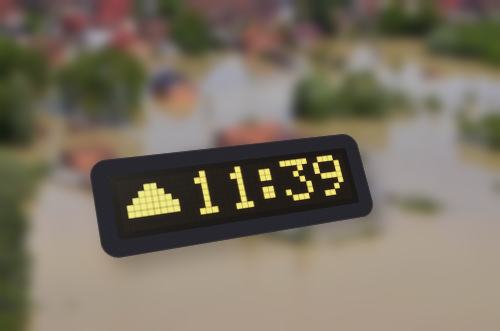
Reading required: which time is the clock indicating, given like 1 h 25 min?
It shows 11 h 39 min
